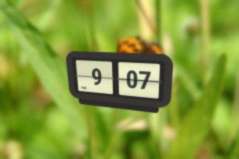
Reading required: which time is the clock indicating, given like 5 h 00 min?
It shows 9 h 07 min
